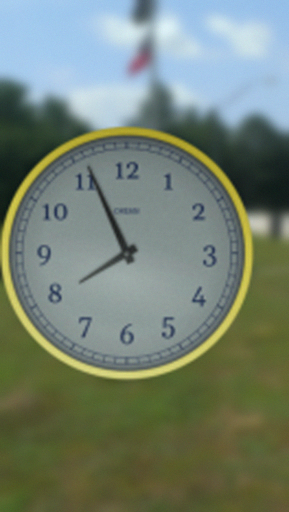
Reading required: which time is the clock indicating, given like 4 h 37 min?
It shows 7 h 56 min
